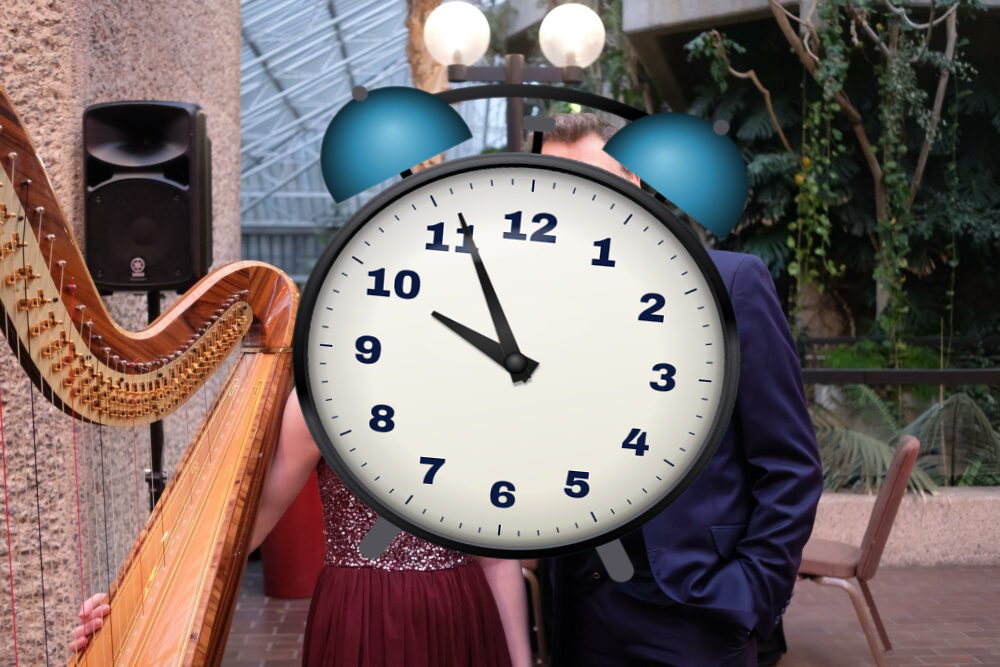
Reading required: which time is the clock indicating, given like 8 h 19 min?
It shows 9 h 56 min
